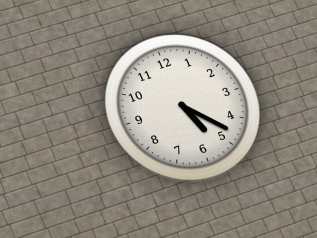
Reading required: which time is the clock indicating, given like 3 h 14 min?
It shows 5 h 23 min
